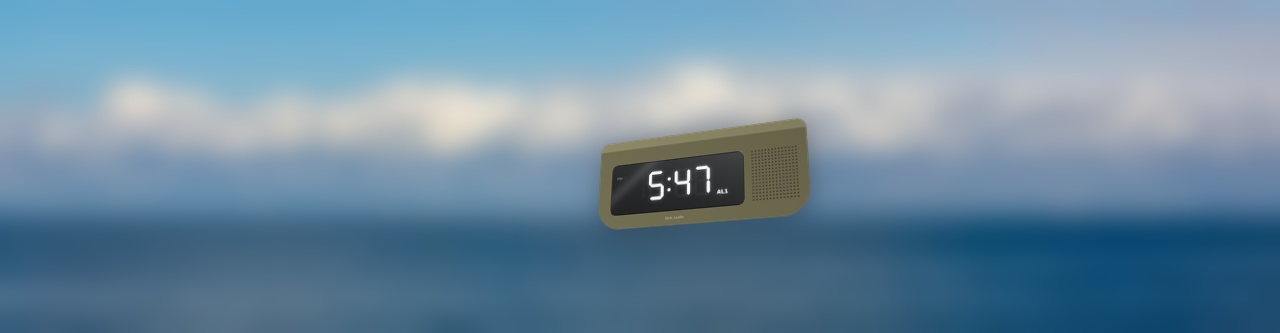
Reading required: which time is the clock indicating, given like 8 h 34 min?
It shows 5 h 47 min
